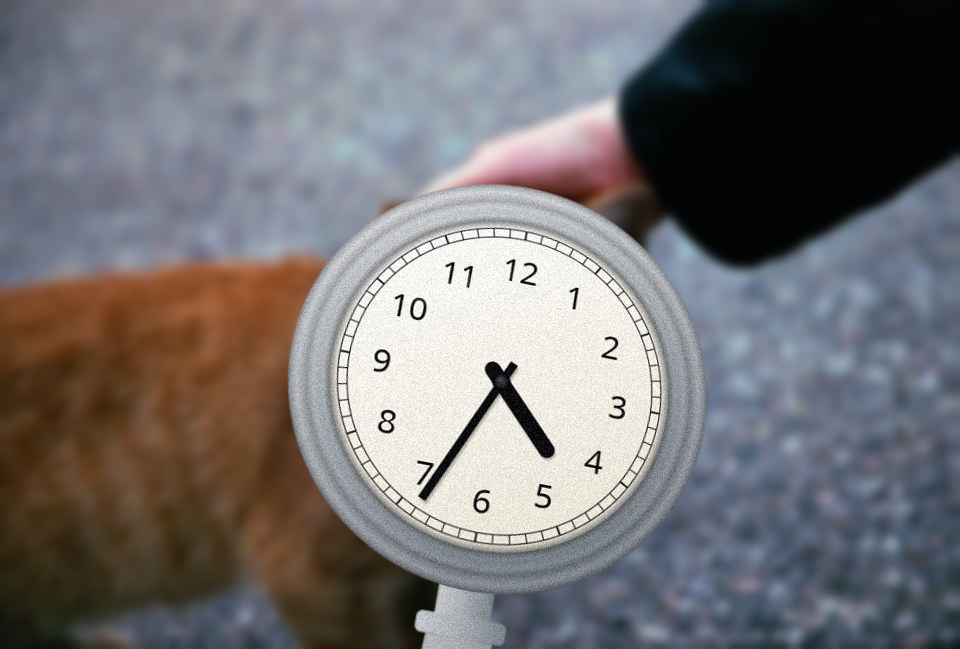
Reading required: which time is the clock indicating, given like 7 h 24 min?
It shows 4 h 34 min
